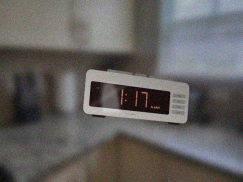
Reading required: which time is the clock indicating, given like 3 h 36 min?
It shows 1 h 17 min
